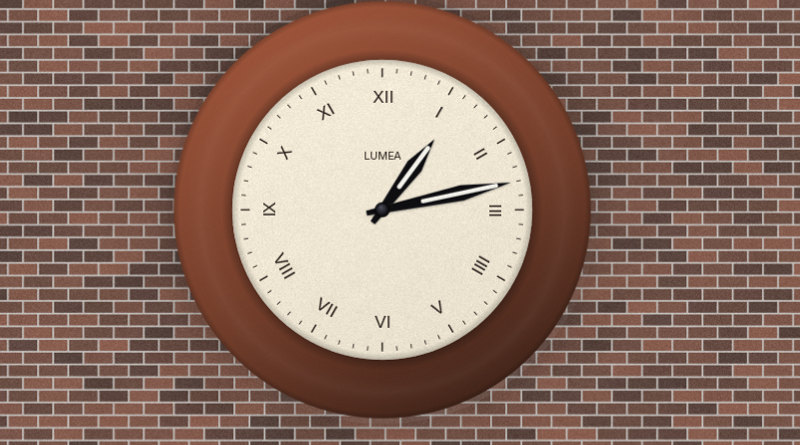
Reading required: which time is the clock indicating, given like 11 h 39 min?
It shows 1 h 13 min
